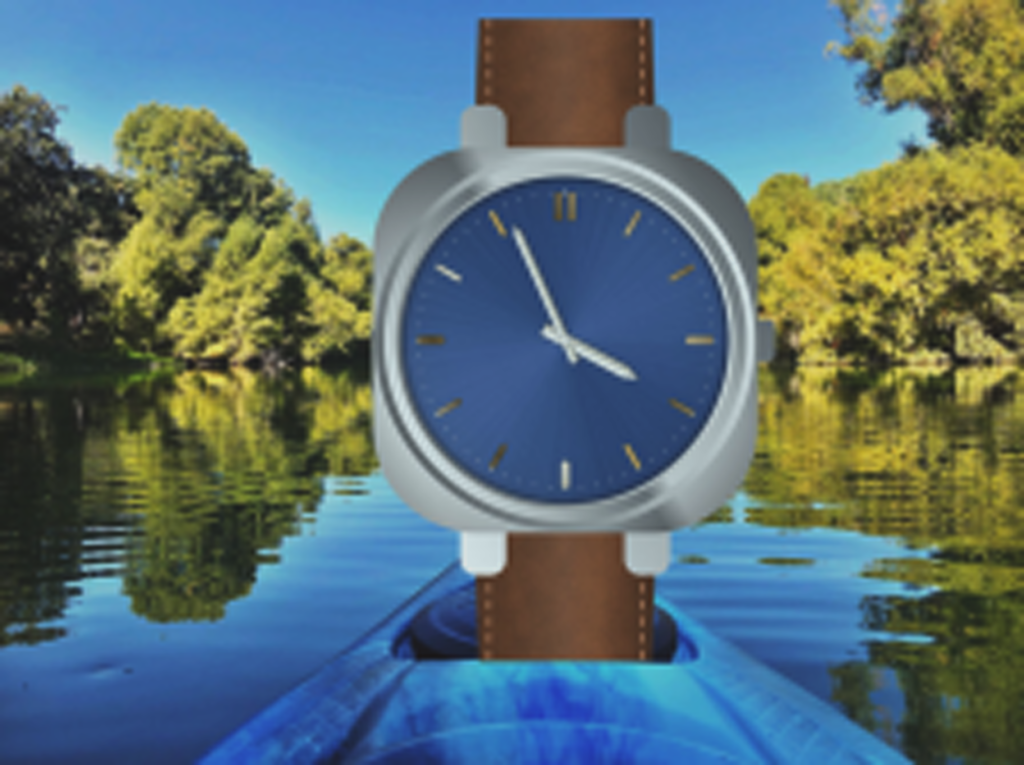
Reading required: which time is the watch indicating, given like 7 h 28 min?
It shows 3 h 56 min
